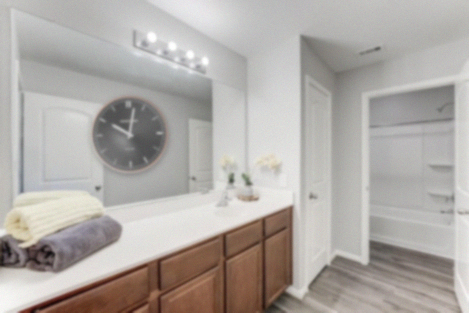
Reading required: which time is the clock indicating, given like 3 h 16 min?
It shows 10 h 02 min
